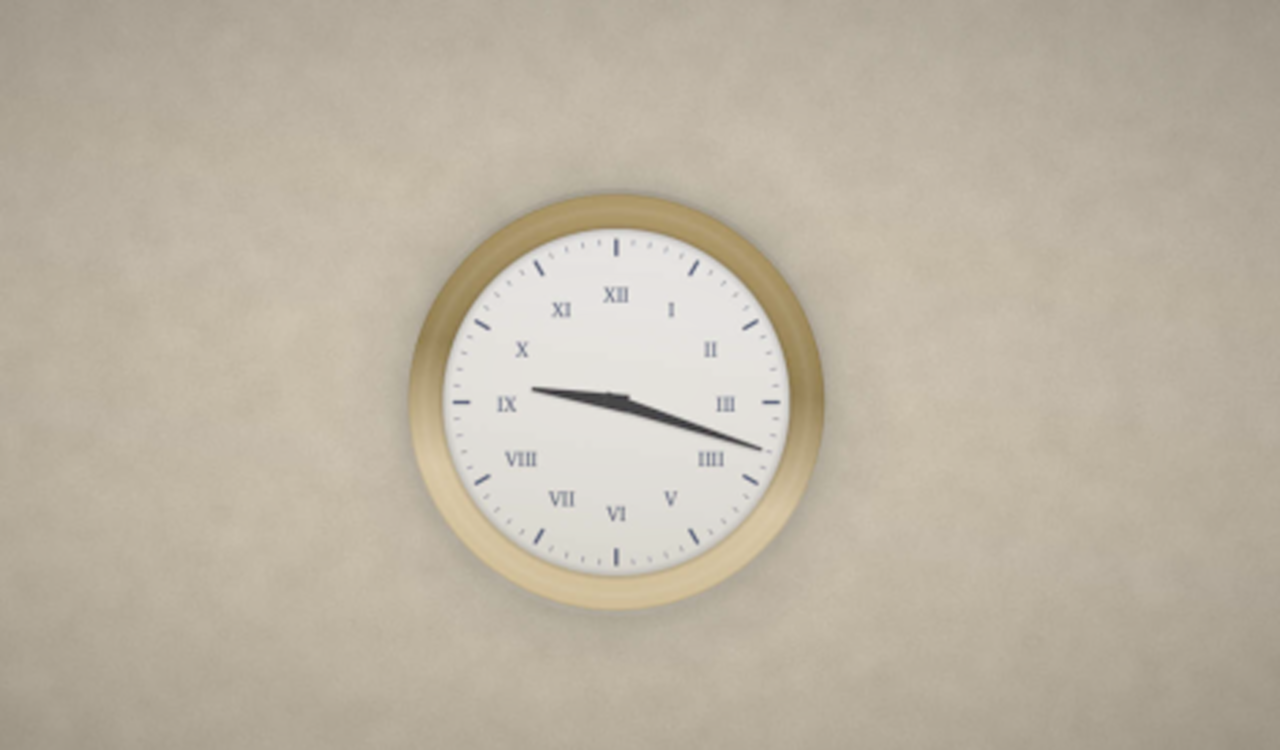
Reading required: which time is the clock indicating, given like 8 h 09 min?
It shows 9 h 18 min
